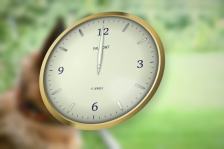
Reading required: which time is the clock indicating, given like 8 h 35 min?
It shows 12 h 00 min
